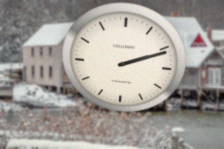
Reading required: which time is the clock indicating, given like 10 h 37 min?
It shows 2 h 11 min
